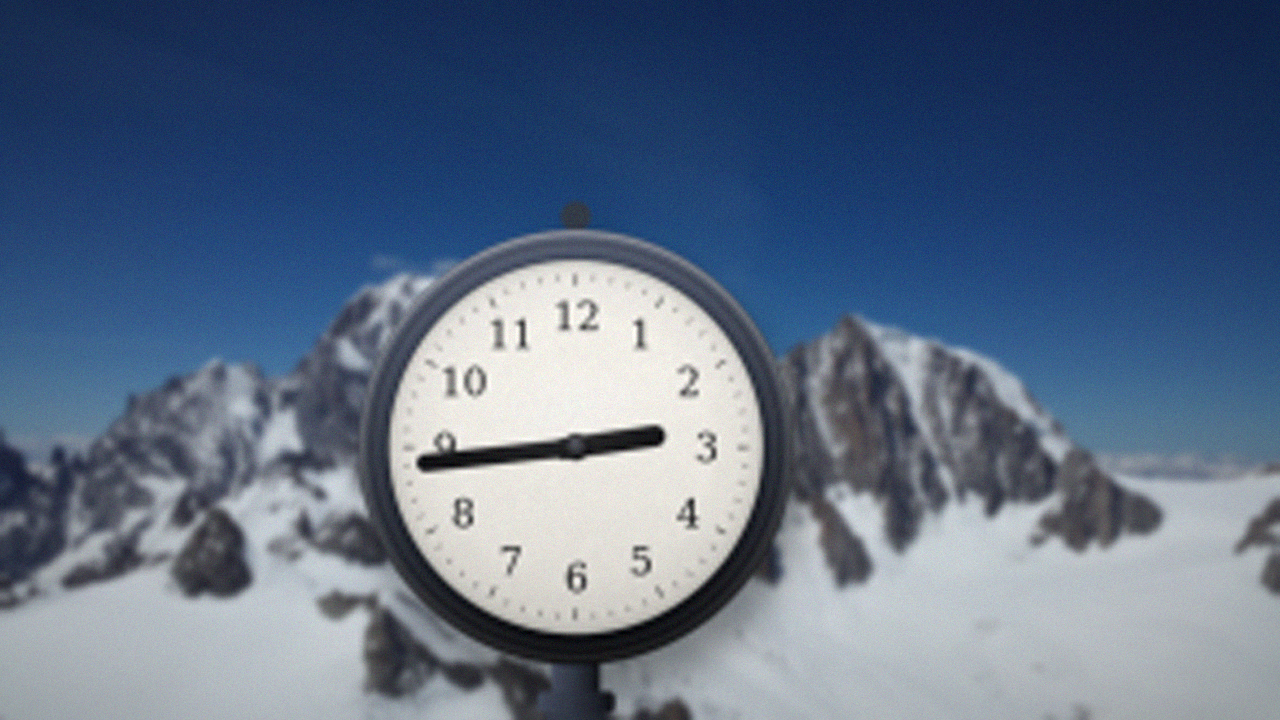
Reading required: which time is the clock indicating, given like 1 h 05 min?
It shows 2 h 44 min
